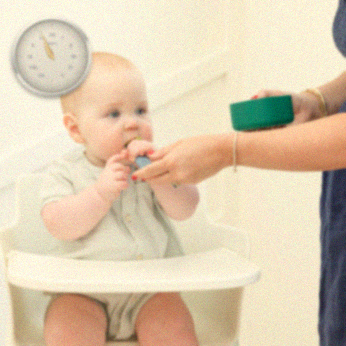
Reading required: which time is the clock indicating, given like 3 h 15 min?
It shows 10 h 56 min
